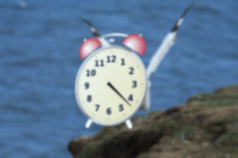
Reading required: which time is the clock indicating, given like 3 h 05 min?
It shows 4 h 22 min
